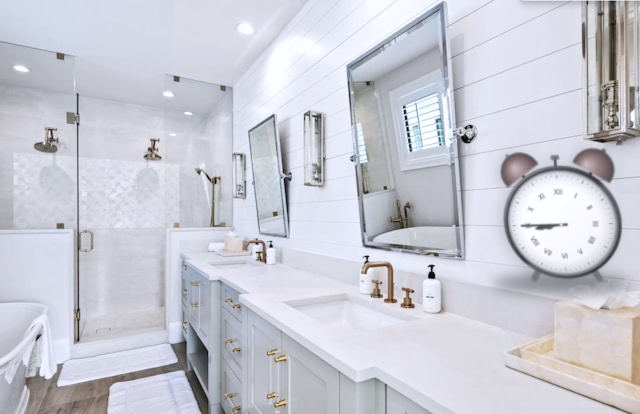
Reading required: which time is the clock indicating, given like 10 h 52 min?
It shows 8 h 45 min
